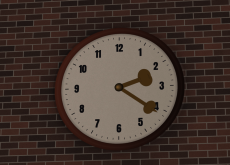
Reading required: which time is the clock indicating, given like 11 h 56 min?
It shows 2 h 21 min
